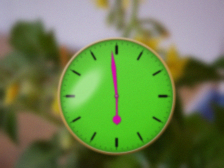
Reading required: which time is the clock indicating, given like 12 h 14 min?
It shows 5 h 59 min
